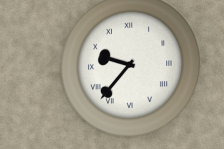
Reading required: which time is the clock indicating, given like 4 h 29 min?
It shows 9 h 37 min
